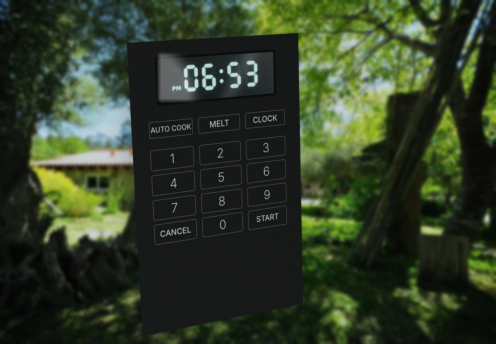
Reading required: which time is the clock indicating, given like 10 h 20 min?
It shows 6 h 53 min
